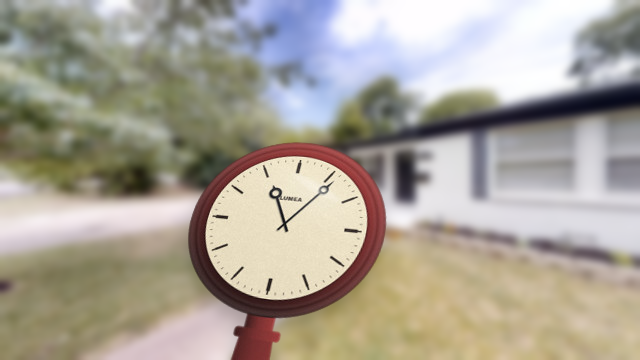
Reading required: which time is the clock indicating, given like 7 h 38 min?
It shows 11 h 06 min
